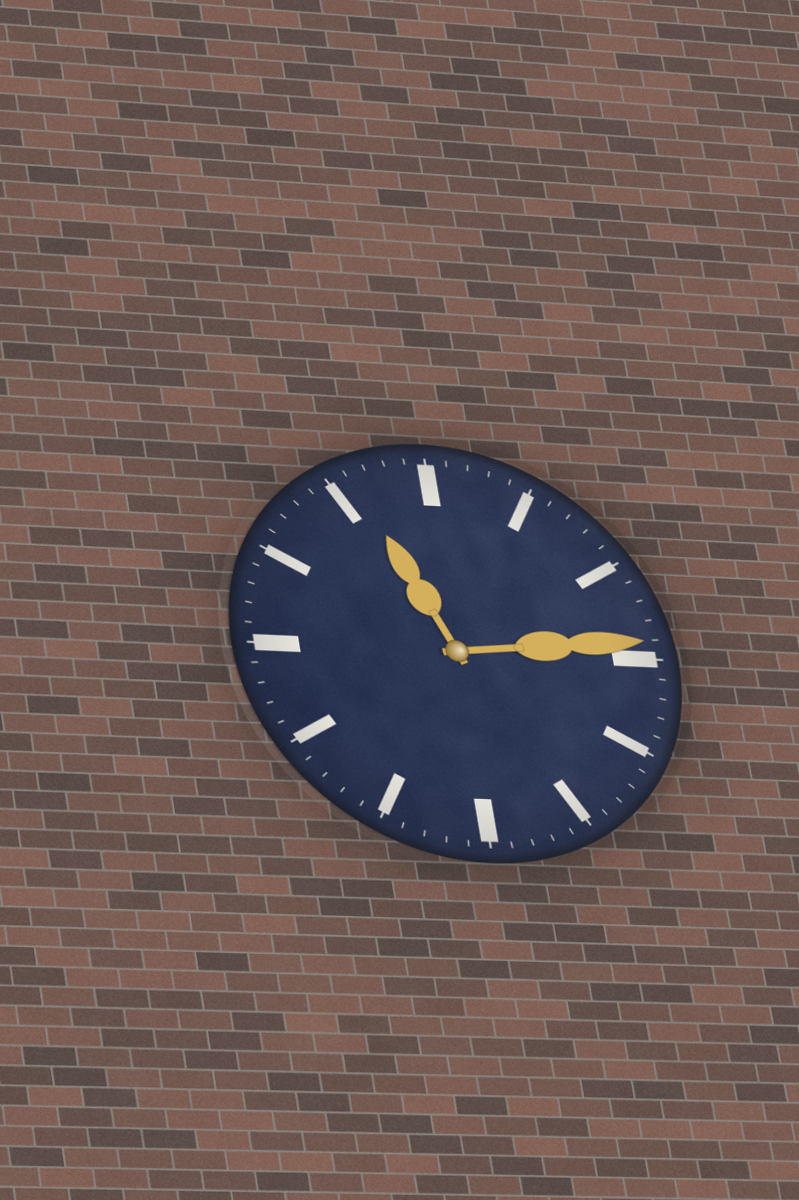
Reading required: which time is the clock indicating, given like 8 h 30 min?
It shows 11 h 14 min
